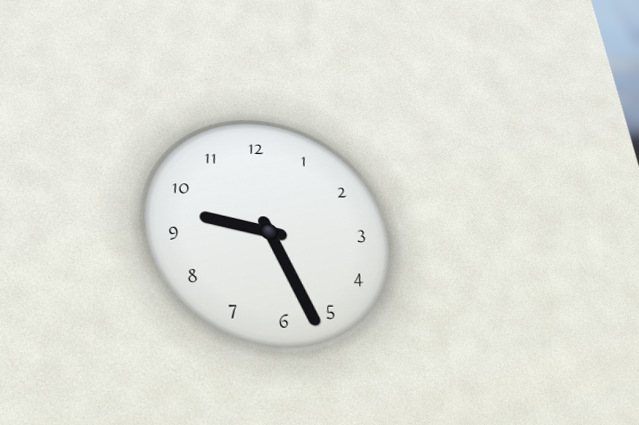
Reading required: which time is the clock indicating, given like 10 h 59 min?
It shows 9 h 27 min
